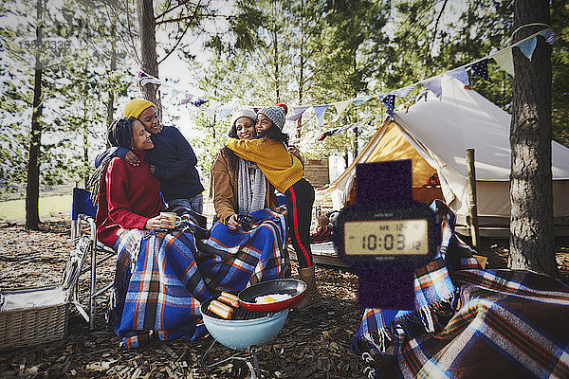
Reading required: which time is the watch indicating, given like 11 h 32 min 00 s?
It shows 10 h 03 min 12 s
